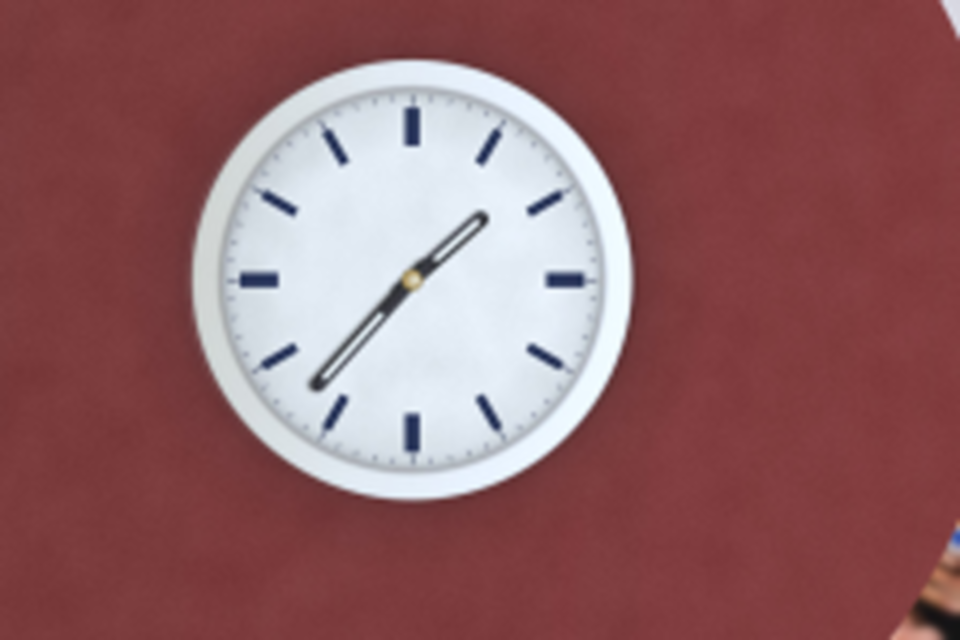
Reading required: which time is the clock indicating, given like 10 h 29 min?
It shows 1 h 37 min
